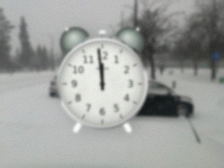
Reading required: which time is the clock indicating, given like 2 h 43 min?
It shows 11 h 59 min
